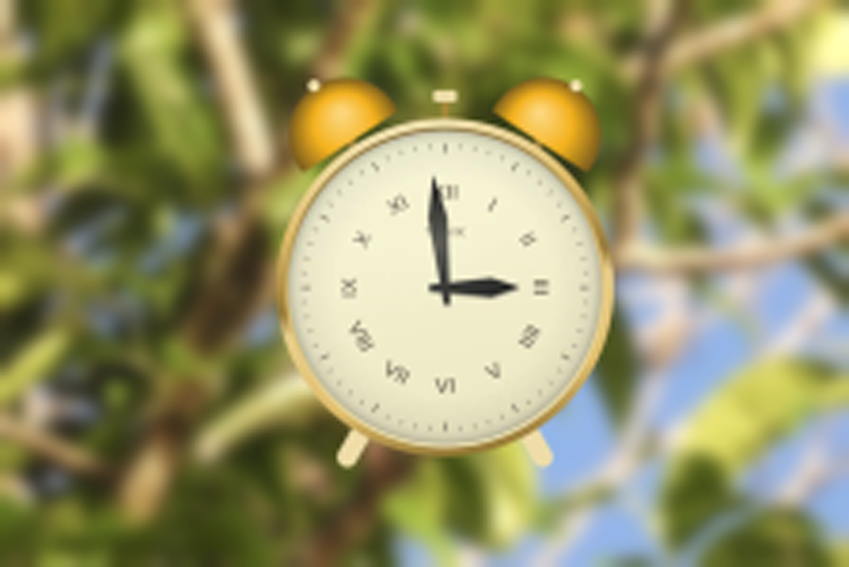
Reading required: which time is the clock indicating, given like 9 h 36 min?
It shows 2 h 59 min
